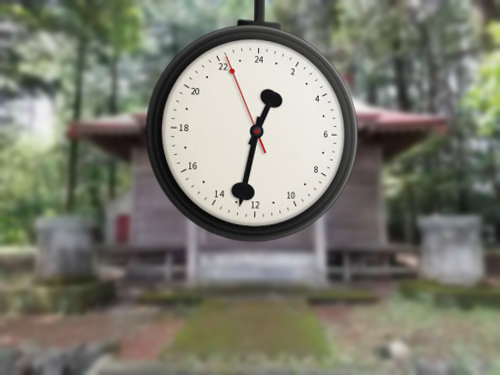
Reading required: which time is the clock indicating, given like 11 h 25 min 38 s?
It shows 1 h 31 min 56 s
